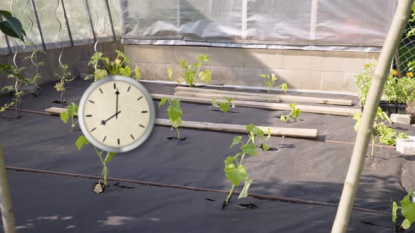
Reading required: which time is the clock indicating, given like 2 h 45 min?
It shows 8 h 01 min
